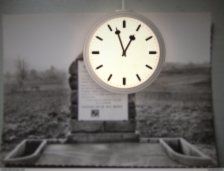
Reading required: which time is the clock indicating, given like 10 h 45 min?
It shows 12 h 57 min
